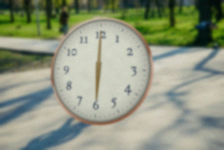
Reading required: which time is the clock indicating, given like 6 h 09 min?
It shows 6 h 00 min
